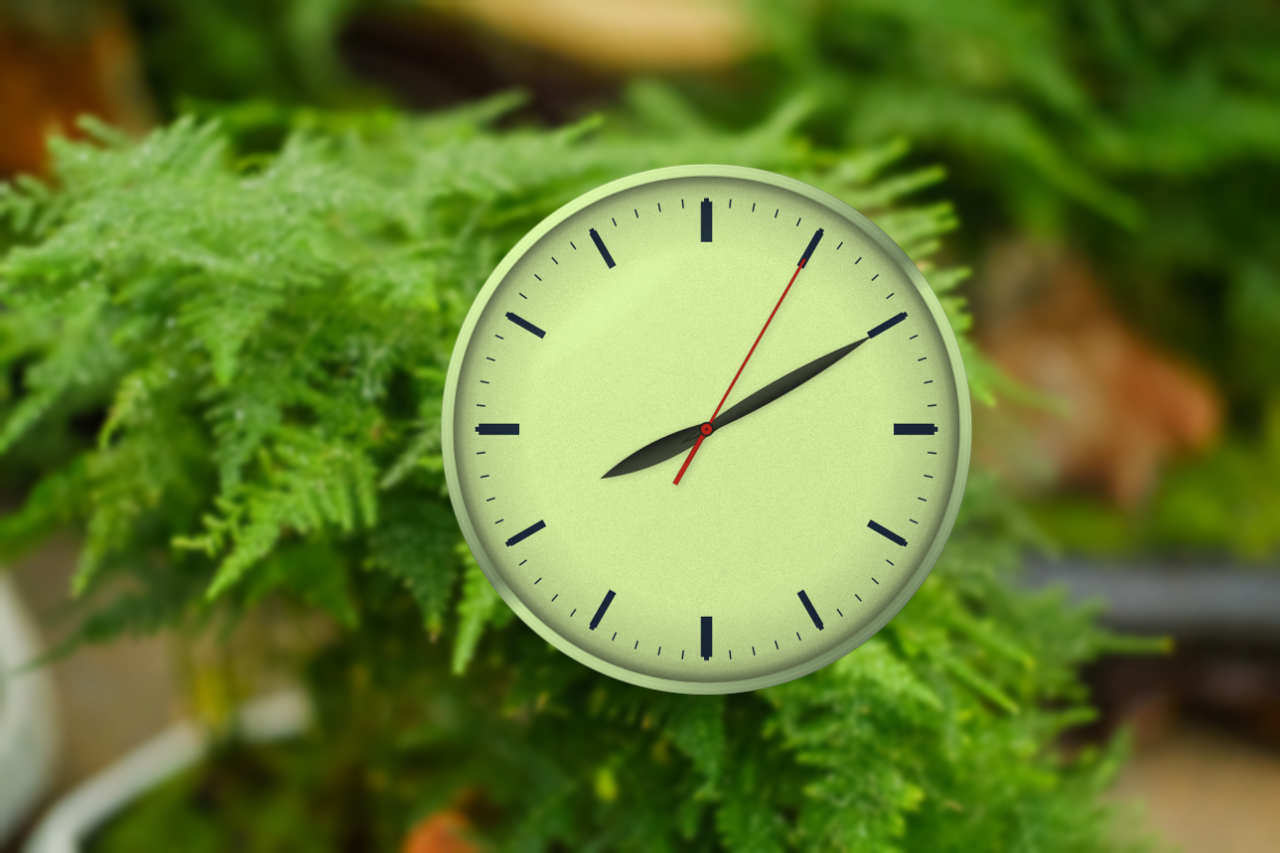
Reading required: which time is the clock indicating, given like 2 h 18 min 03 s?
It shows 8 h 10 min 05 s
